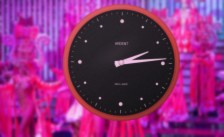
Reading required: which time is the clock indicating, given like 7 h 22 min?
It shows 2 h 14 min
